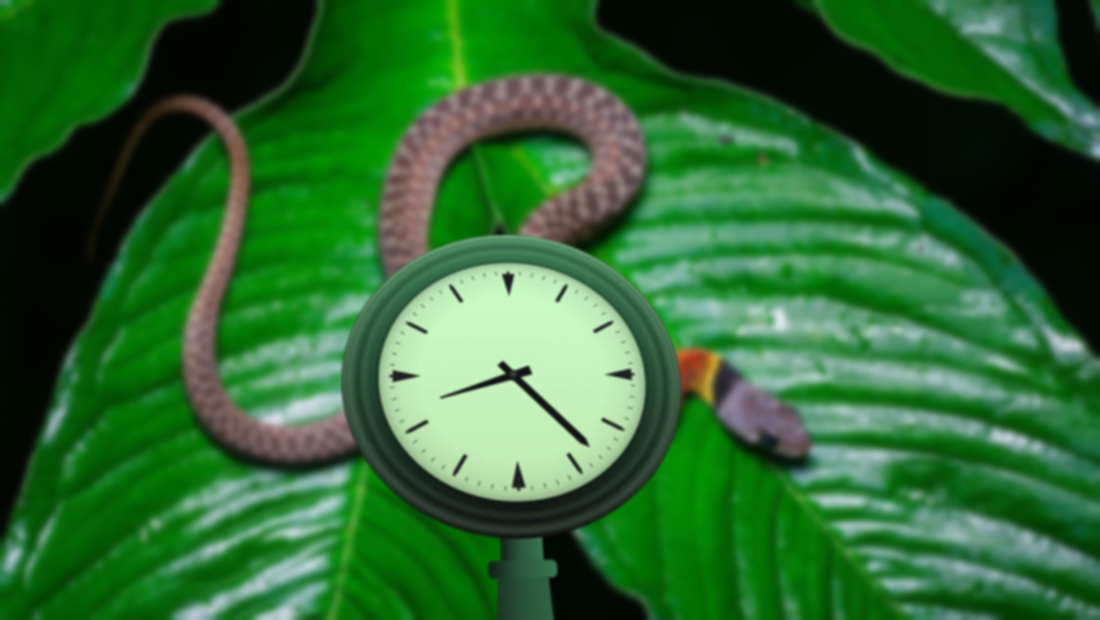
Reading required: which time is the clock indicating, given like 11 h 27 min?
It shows 8 h 23 min
